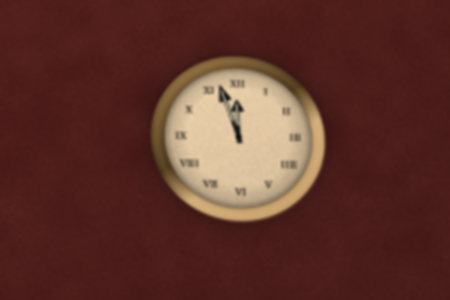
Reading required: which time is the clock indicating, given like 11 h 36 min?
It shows 11 h 57 min
